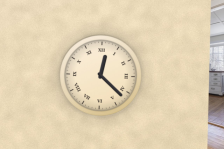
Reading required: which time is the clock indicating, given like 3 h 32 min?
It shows 12 h 22 min
